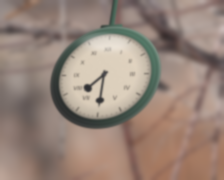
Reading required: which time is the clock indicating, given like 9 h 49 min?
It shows 7 h 30 min
